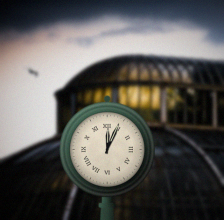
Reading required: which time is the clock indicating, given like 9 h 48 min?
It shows 12 h 04 min
